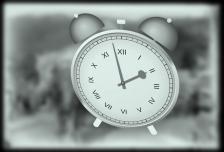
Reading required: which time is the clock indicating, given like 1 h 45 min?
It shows 1 h 58 min
